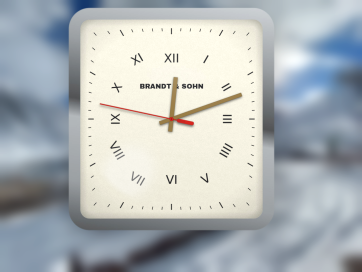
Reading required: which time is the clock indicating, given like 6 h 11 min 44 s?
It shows 12 h 11 min 47 s
